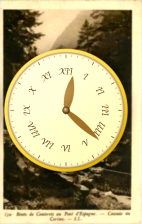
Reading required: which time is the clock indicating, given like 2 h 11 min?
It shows 12 h 22 min
